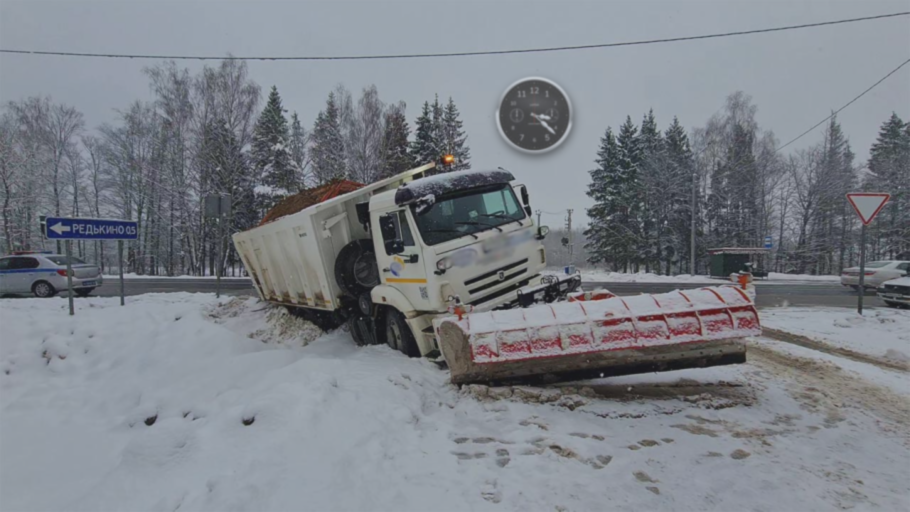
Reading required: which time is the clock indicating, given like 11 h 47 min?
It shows 3 h 22 min
